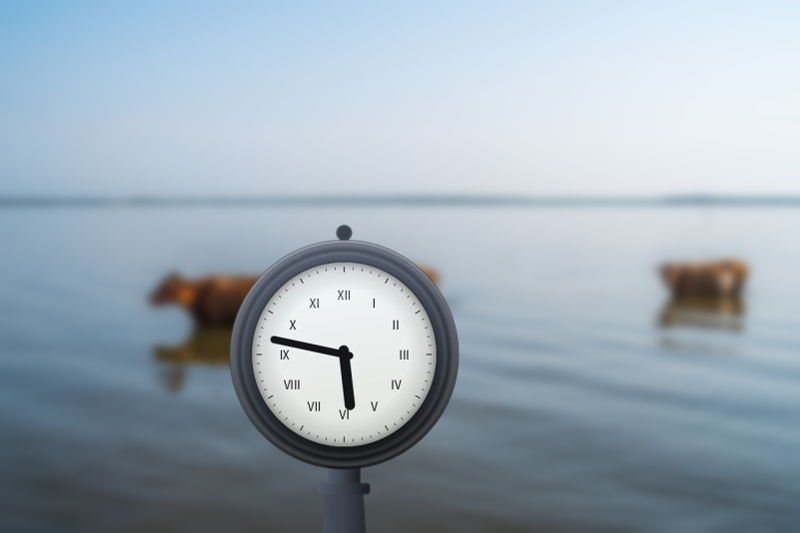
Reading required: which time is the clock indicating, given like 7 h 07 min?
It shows 5 h 47 min
